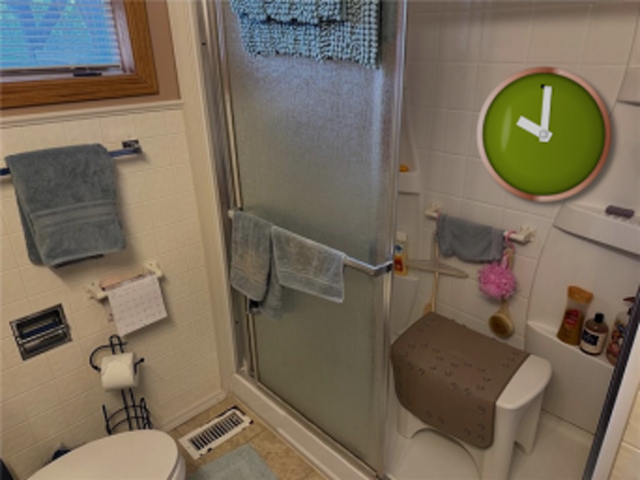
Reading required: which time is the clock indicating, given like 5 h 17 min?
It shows 10 h 01 min
